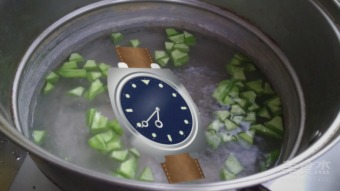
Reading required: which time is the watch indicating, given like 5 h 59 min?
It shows 6 h 39 min
